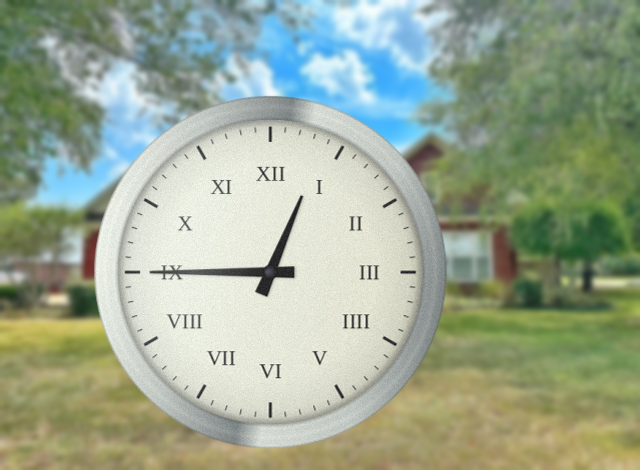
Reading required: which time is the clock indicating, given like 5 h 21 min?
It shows 12 h 45 min
